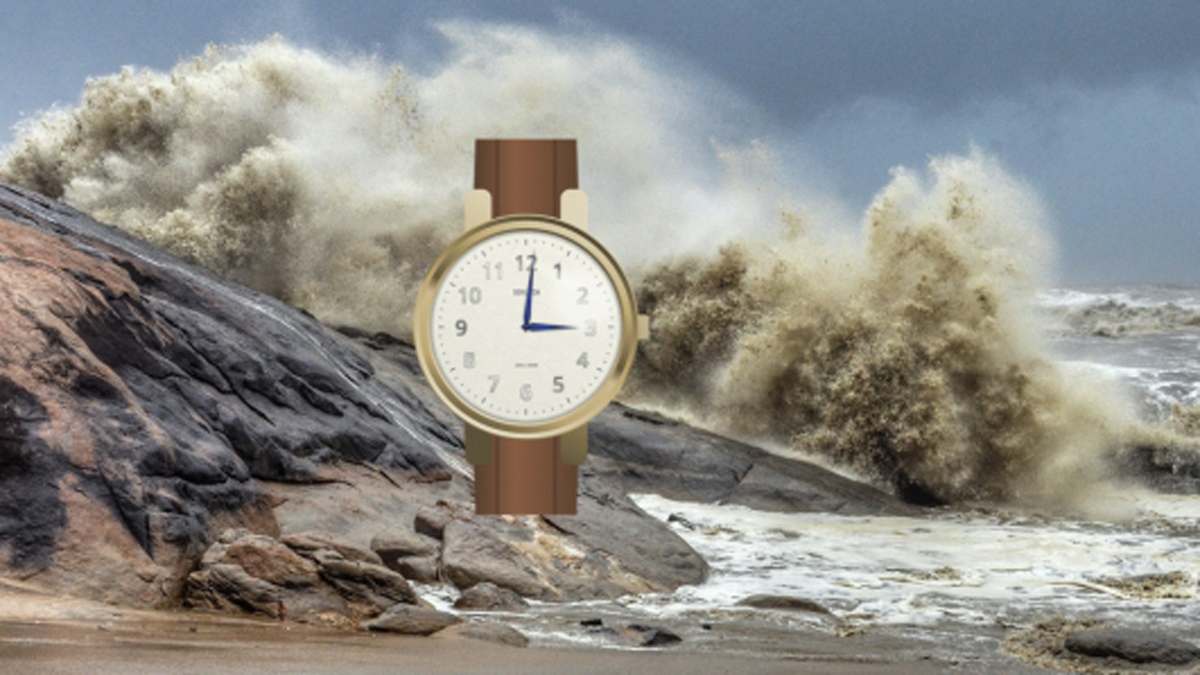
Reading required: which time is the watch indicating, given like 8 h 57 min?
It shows 3 h 01 min
